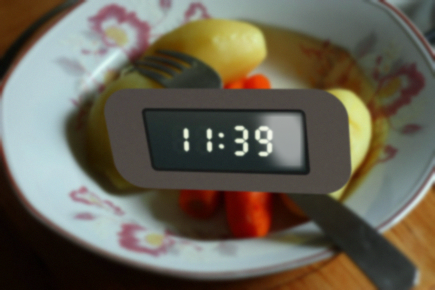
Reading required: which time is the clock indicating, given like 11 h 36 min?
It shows 11 h 39 min
